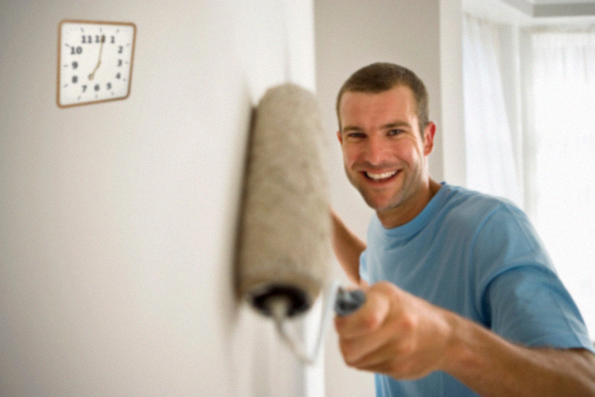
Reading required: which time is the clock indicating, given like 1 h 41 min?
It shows 7 h 01 min
